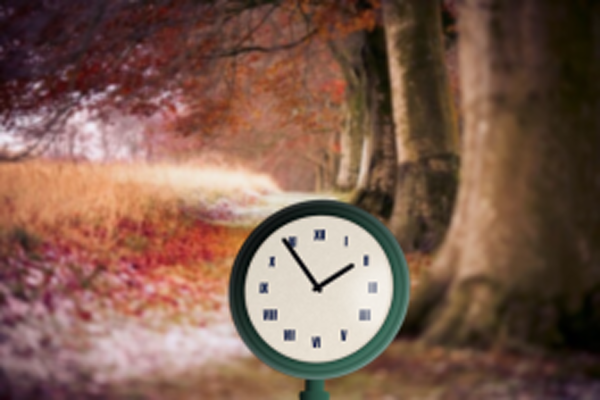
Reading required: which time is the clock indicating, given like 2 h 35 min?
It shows 1 h 54 min
